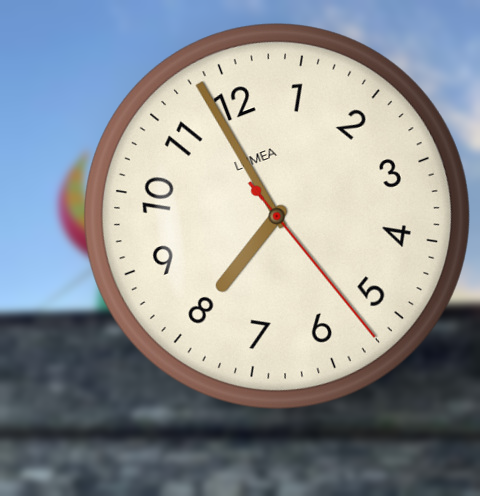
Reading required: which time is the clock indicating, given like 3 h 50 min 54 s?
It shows 7 h 58 min 27 s
